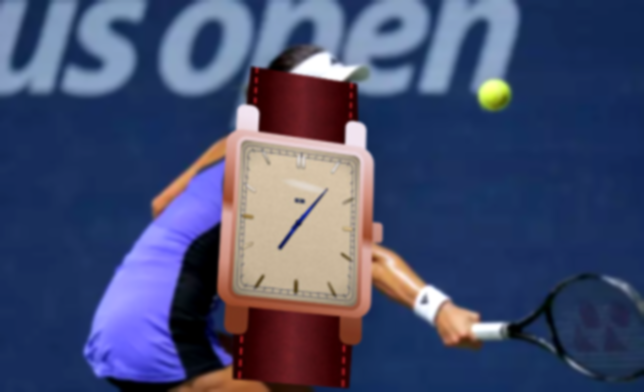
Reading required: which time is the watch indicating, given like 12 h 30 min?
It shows 7 h 06 min
